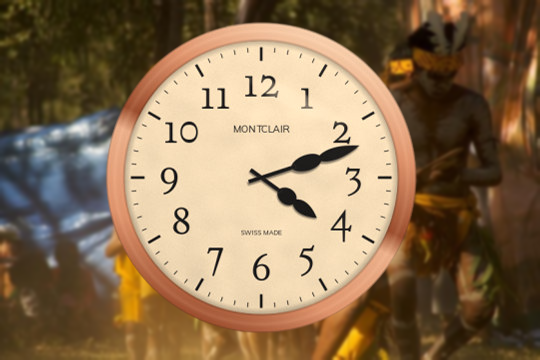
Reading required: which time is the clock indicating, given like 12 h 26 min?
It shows 4 h 12 min
